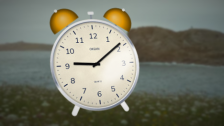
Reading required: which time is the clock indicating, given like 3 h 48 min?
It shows 9 h 09 min
